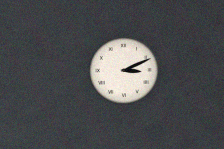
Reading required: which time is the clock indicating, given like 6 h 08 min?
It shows 3 h 11 min
